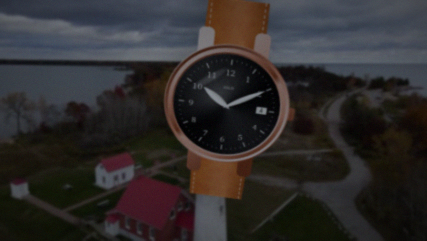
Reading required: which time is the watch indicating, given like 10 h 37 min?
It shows 10 h 10 min
